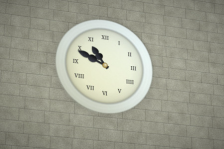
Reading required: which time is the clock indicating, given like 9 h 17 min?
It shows 10 h 49 min
